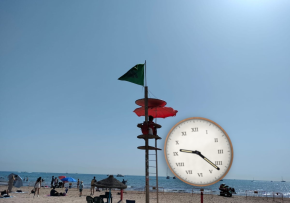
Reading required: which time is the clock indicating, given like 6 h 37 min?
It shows 9 h 22 min
